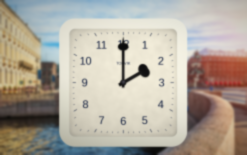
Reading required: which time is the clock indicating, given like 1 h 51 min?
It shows 2 h 00 min
